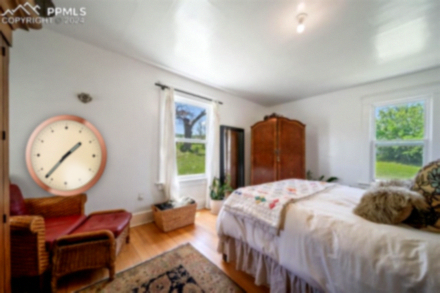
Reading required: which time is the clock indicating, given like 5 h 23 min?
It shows 1 h 37 min
